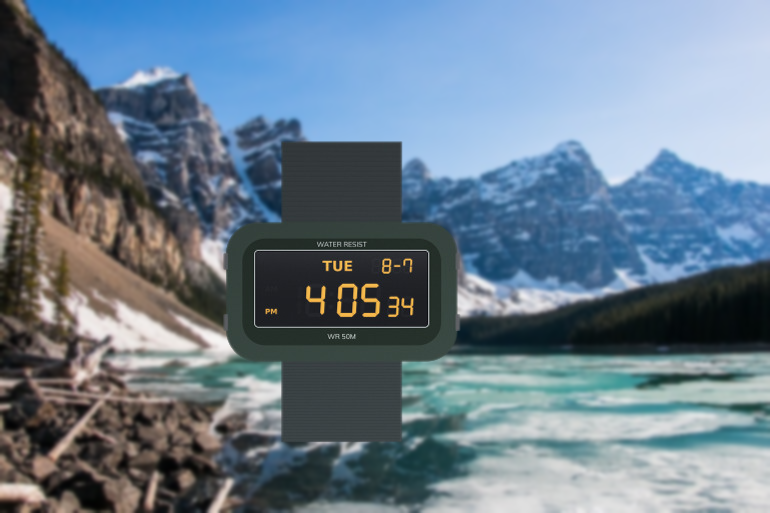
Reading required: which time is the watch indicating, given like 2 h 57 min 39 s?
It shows 4 h 05 min 34 s
